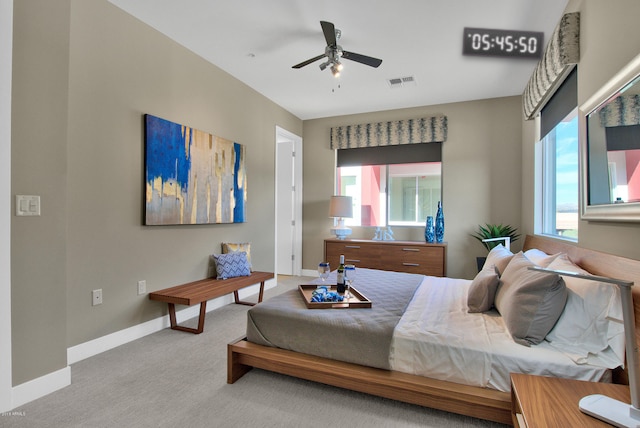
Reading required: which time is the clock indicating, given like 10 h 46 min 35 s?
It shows 5 h 45 min 50 s
